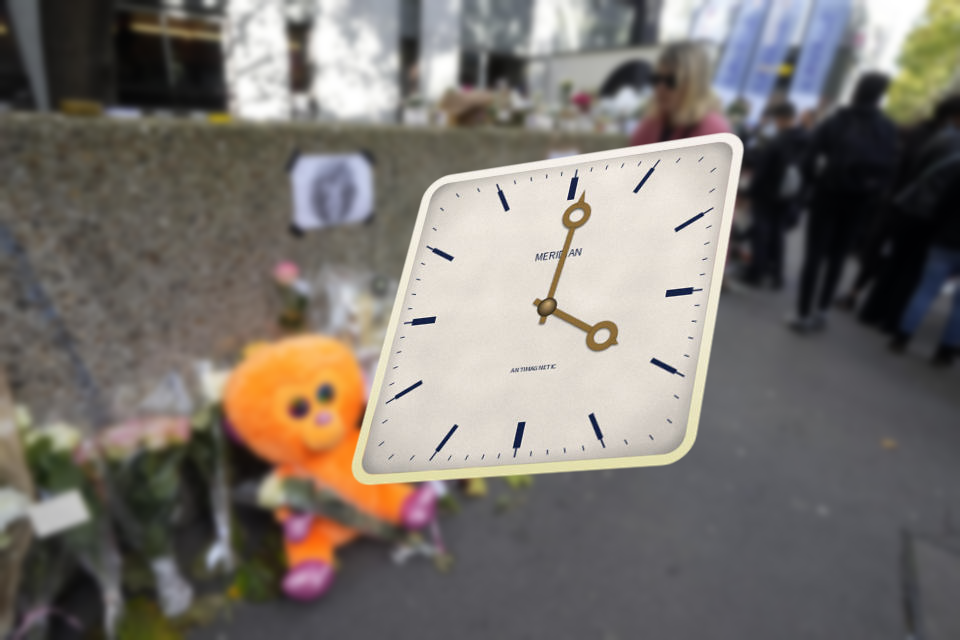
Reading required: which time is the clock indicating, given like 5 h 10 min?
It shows 4 h 01 min
